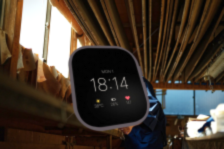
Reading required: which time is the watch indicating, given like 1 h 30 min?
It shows 18 h 14 min
